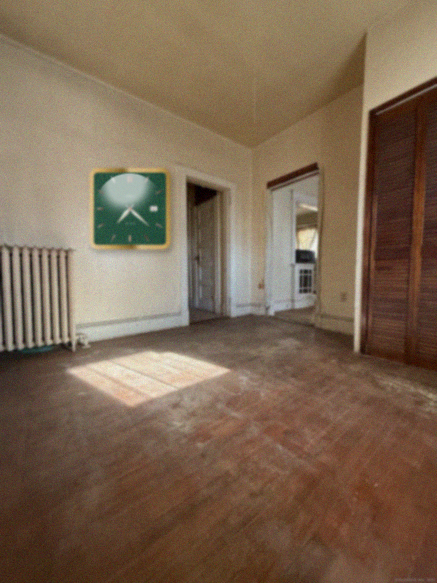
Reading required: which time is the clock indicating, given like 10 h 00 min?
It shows 7 h 22 min
